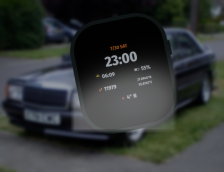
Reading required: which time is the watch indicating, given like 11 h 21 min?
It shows 23 h 00 min
